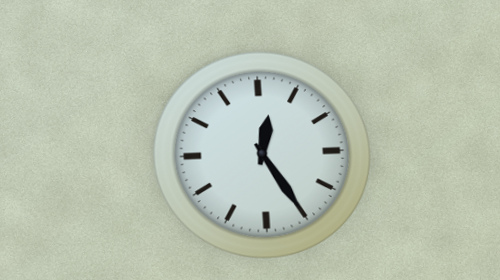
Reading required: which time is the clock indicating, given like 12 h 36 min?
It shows 12 h 25 min
